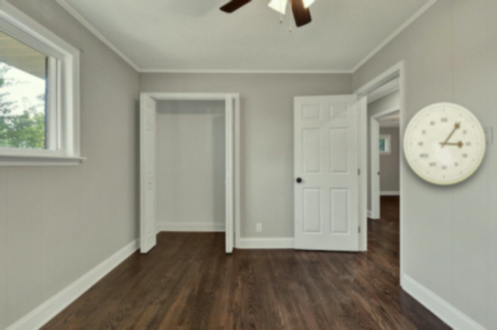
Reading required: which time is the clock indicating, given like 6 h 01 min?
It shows 3 h 06 min
